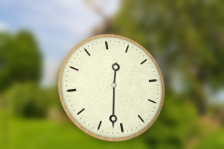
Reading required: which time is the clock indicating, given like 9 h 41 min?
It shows 12 h 32 min
